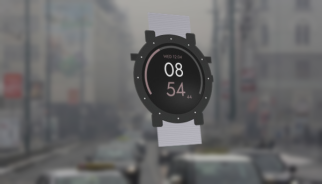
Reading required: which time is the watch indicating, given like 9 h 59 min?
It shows 8 h 54 min
